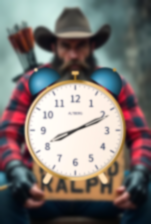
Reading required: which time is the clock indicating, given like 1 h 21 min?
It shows 8 h 11 min
